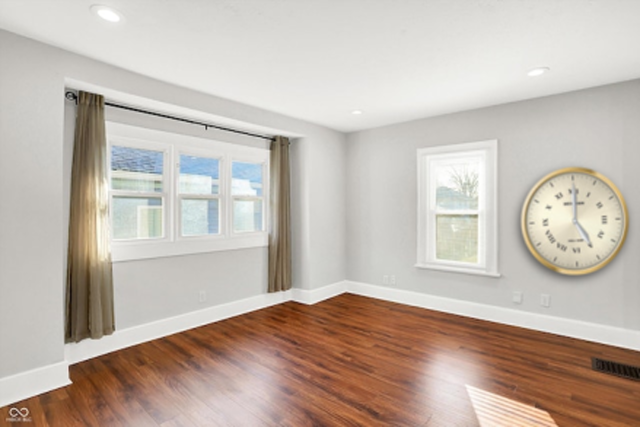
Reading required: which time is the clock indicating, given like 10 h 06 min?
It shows 5 h 00 min
